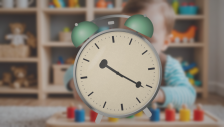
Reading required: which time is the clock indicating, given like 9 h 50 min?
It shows 10 h 21 min
